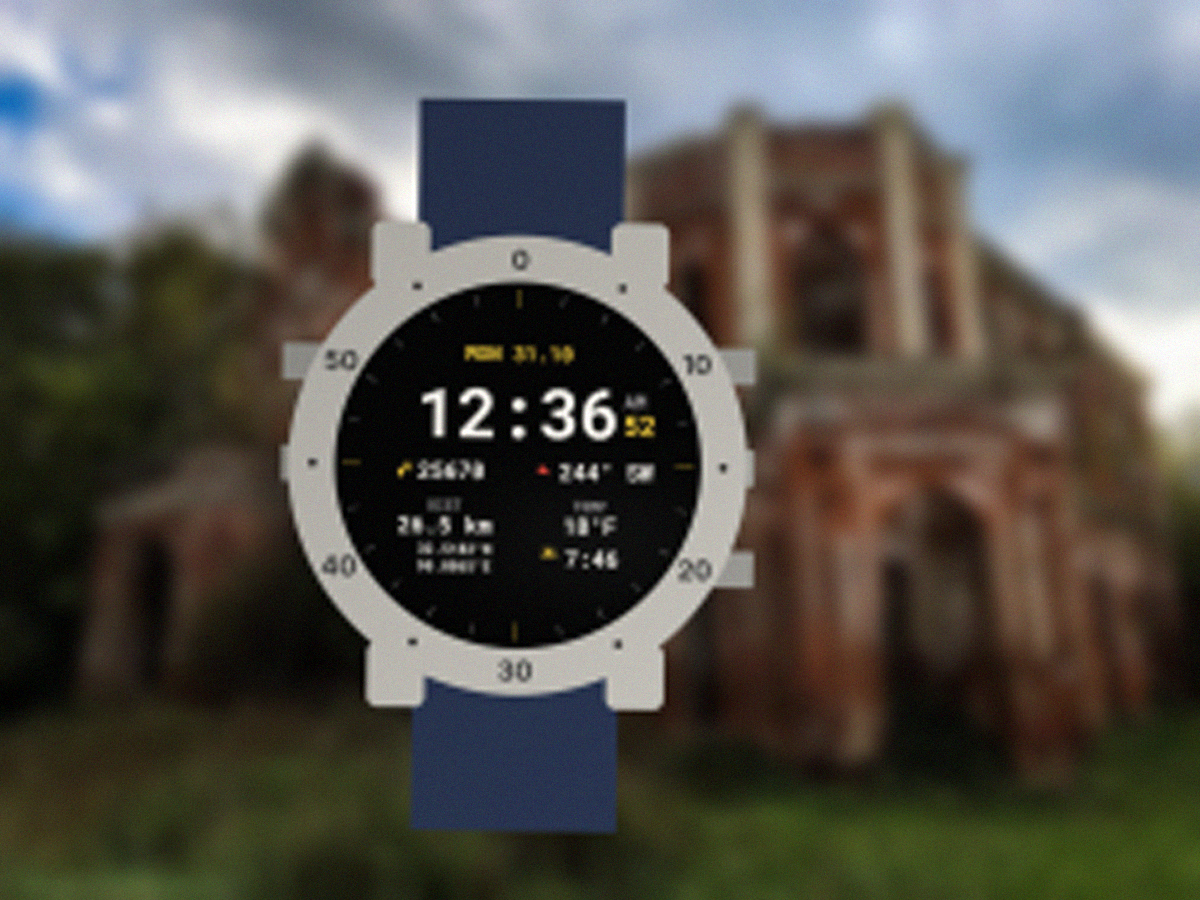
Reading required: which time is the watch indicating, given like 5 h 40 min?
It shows 12 h 36 min
